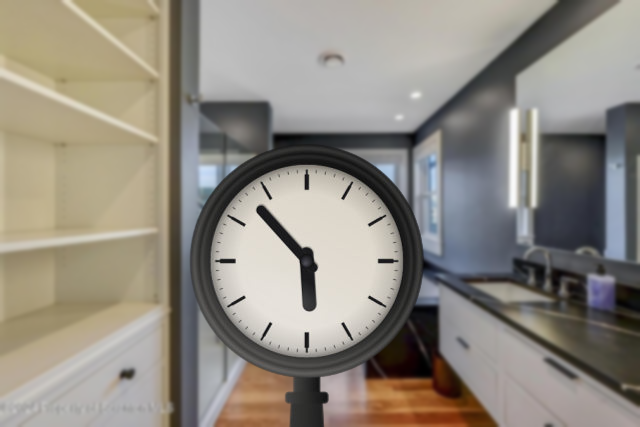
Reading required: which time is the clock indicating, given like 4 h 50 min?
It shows 5 h 53 min
